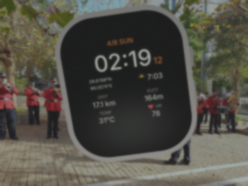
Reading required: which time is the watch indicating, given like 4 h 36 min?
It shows 2 h 19 min
